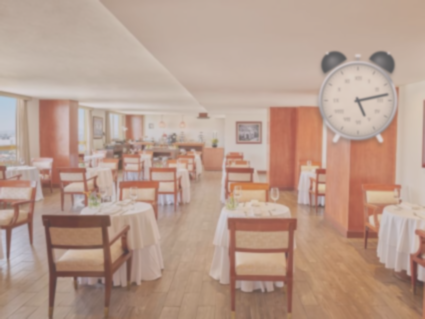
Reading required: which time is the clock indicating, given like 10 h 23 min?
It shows 5 h 13 min
